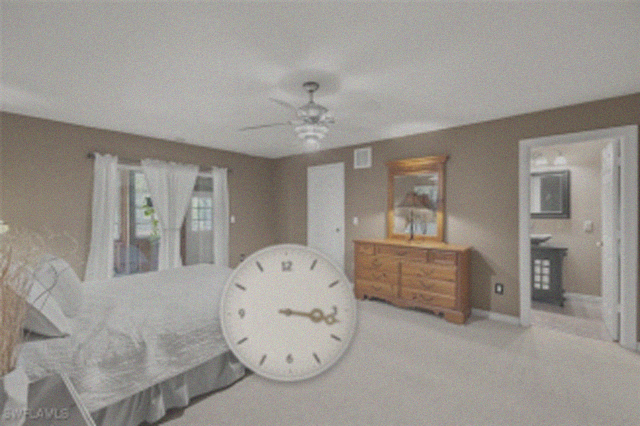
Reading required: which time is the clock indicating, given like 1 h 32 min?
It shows 3 h 17 min
